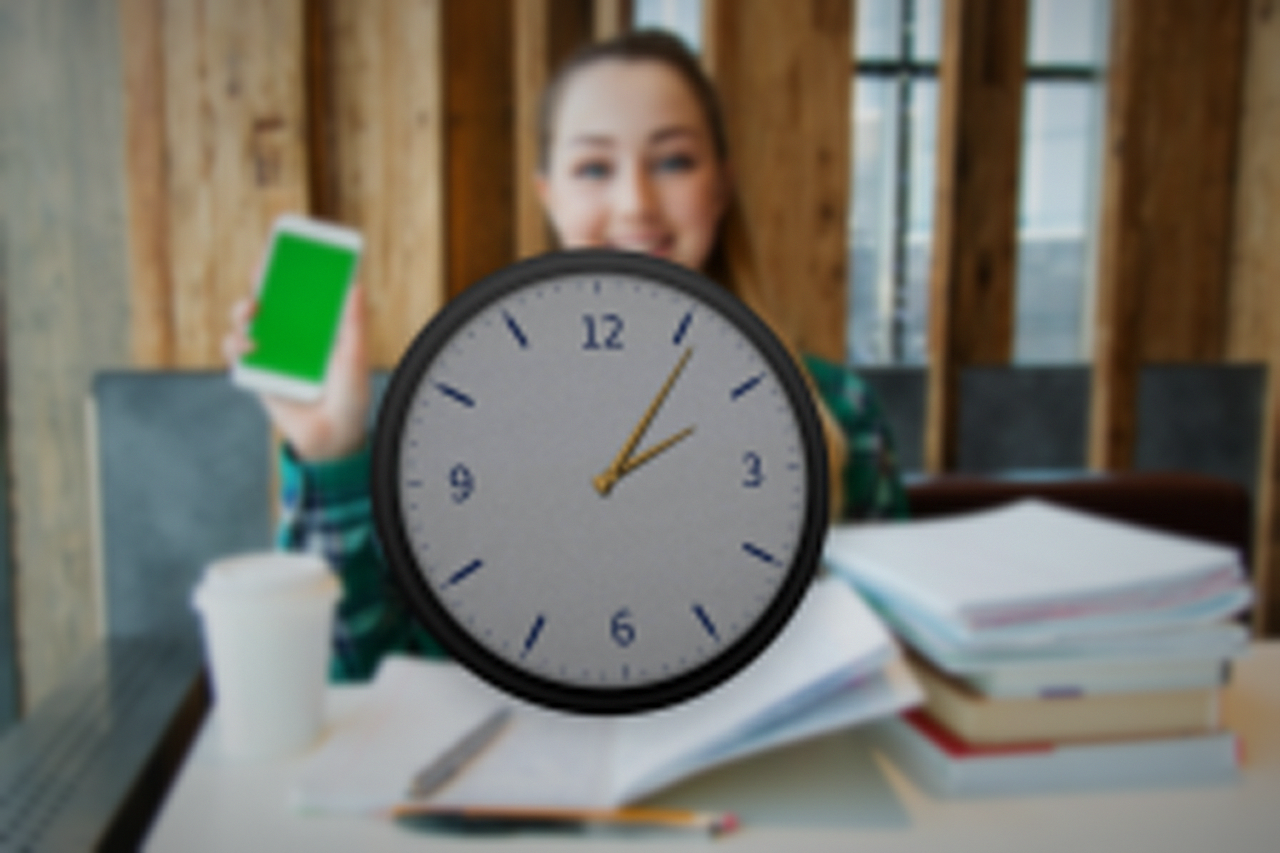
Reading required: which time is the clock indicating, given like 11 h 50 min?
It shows 2 h 06 min
